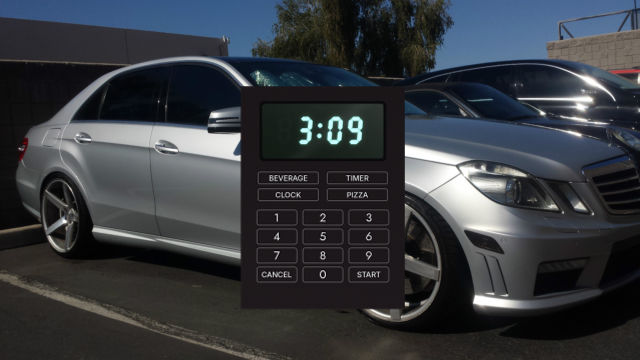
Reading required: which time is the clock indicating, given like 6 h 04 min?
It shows 3 h 09 min
